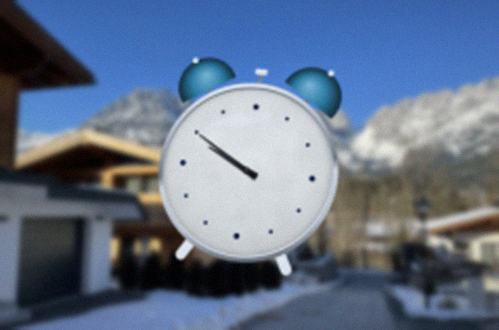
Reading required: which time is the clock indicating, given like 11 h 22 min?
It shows 9 h 50 min
